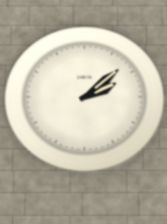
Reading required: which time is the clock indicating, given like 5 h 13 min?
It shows 2 h 08 min
